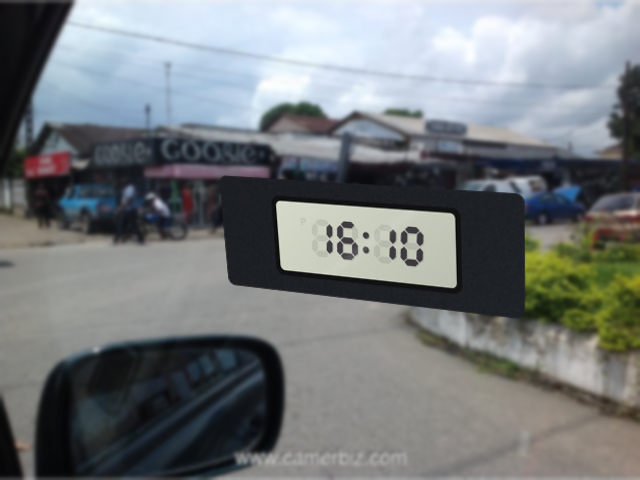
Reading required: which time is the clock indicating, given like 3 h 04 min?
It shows 16 h 10 min
